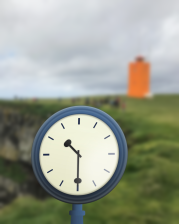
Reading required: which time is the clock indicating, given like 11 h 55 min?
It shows 10 h 30 min
